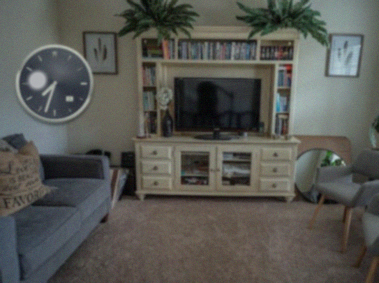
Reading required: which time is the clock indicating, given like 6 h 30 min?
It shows 7 h 33 min
